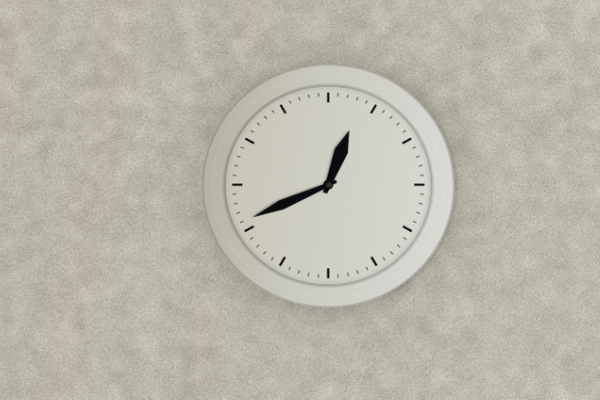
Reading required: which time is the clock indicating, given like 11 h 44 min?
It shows 12 h 41 min
